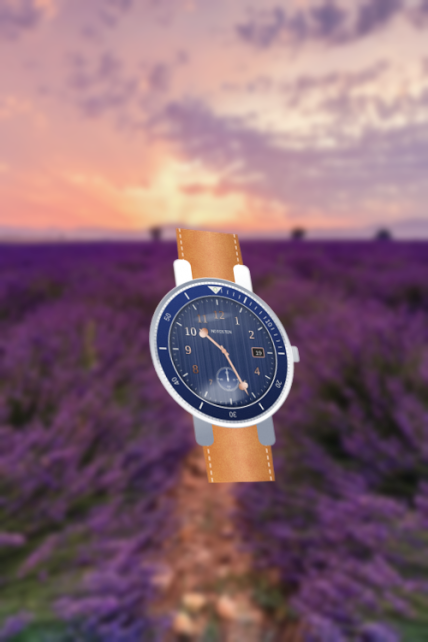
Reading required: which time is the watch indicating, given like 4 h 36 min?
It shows 10 h 26 min
